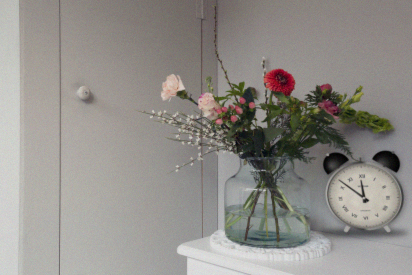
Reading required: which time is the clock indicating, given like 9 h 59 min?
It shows 11 h 52 min
